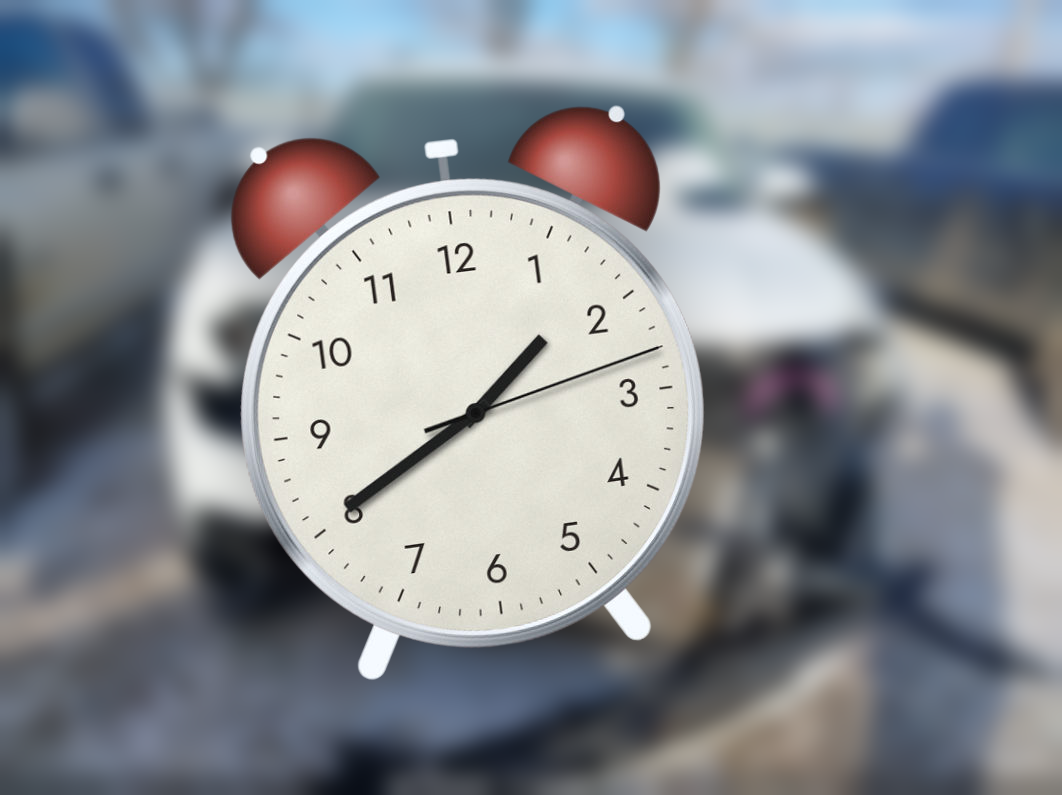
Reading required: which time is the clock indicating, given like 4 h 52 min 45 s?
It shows 1 h 40 min 13 s
